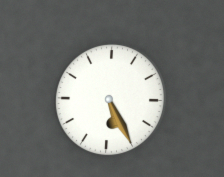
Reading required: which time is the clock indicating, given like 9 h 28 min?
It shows 5 h 25 min
